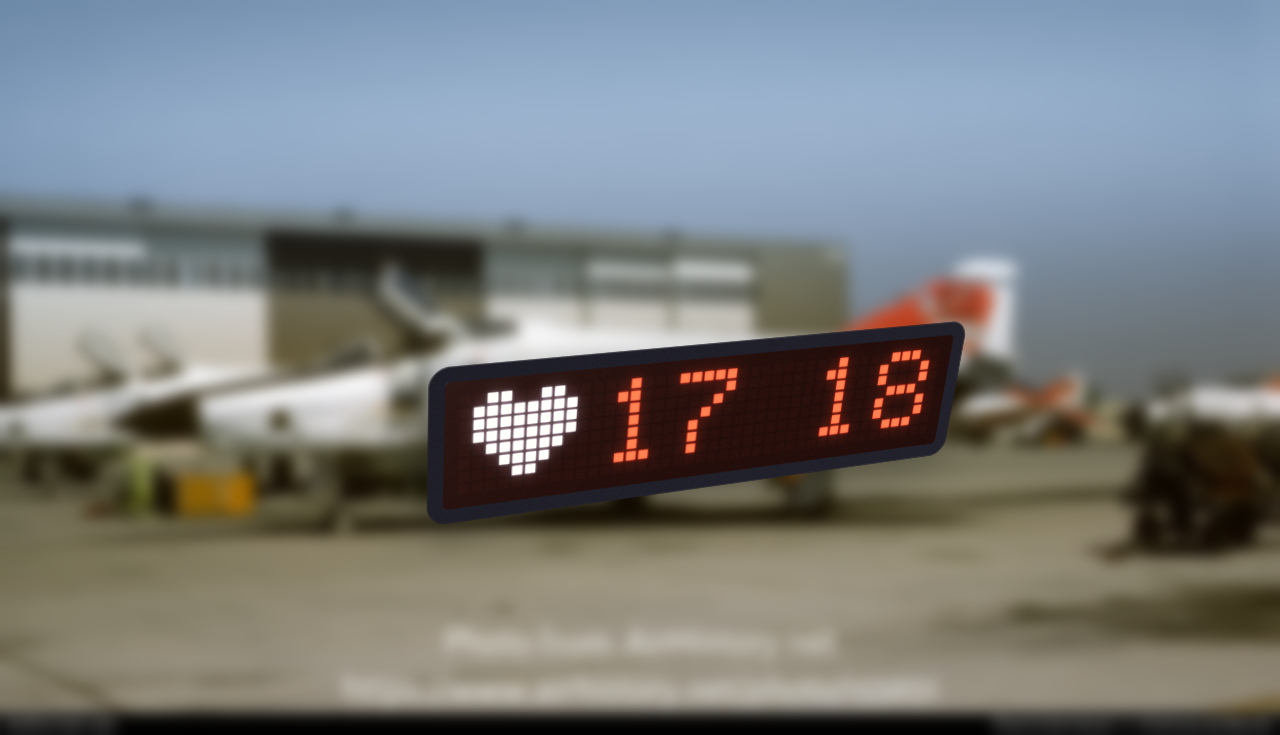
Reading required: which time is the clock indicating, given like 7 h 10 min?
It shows 17 h 18 min
